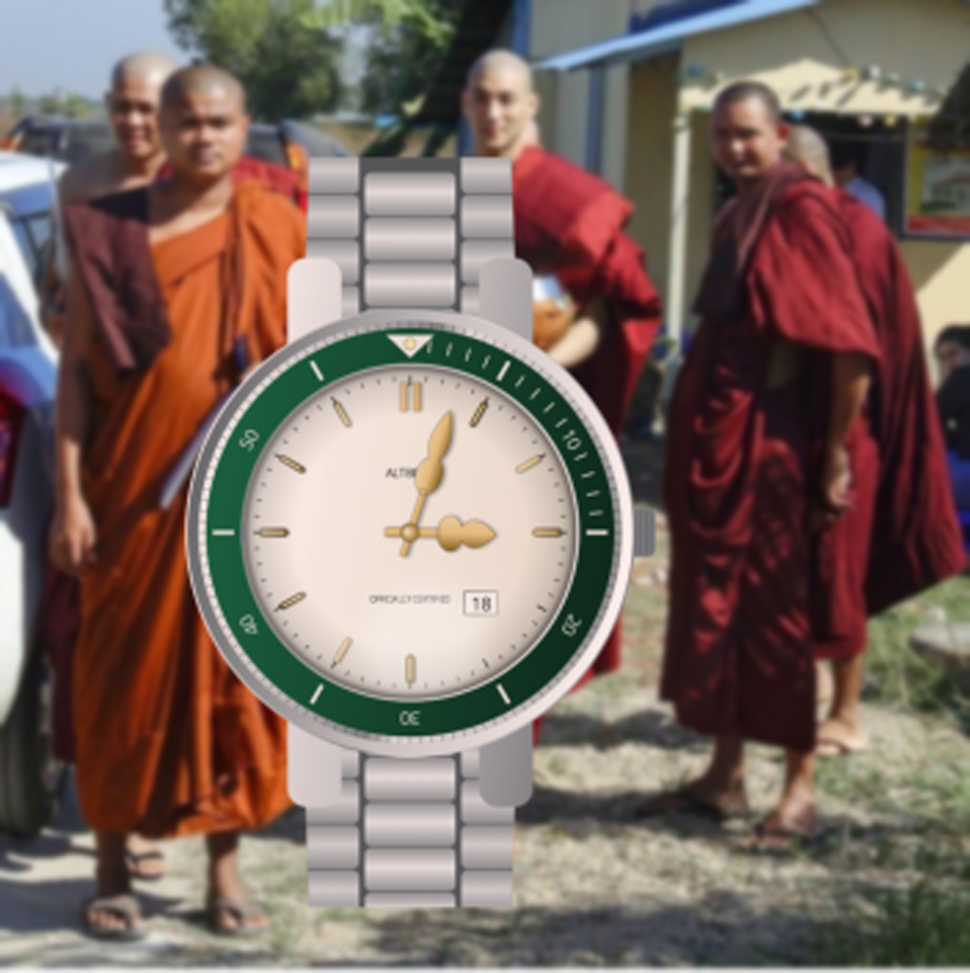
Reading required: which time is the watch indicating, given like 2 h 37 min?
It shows 3 h 03 min
